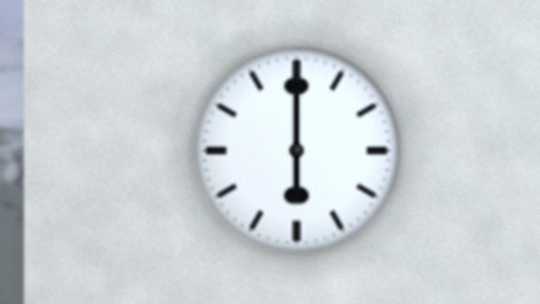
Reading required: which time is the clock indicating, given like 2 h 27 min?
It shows 6 h 00 min
